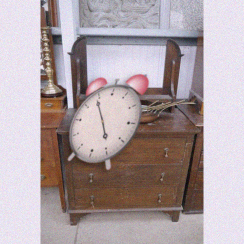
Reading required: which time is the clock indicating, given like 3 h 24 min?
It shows 4 h 54 min
